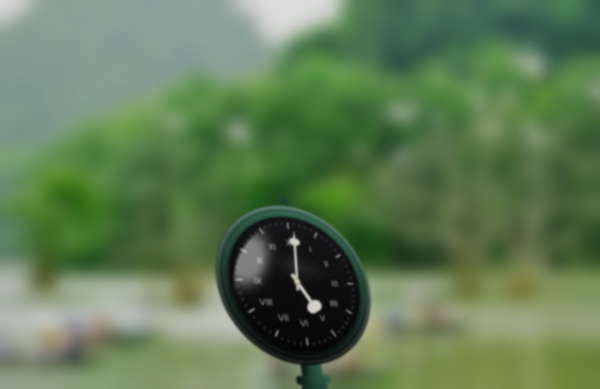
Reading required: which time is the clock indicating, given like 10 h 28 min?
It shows 5 h 01 min
